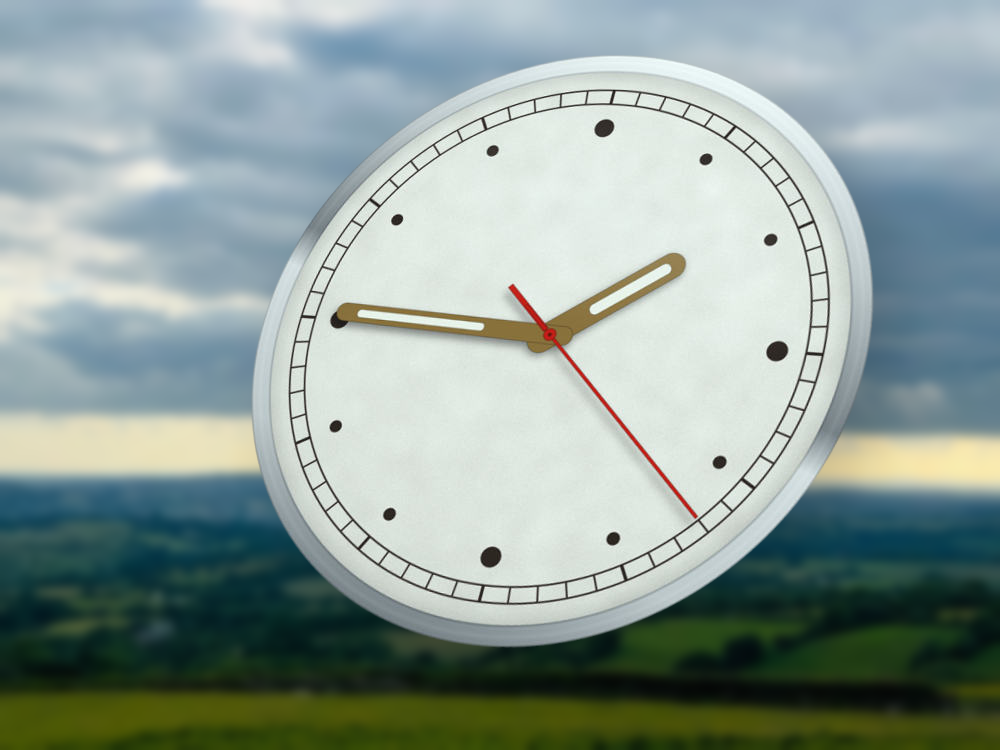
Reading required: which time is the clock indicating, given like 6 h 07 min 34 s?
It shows 1 h 45 min 22 s
